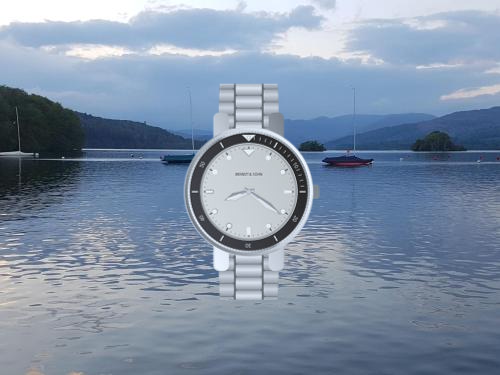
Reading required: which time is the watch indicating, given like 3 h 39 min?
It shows 8 h 21 min
